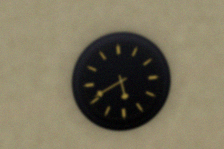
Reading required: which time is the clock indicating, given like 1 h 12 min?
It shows 5 h 41 min
